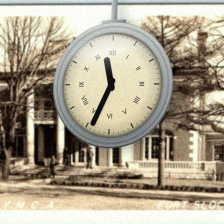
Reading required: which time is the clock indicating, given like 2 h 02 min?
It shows 11 h 34 min
